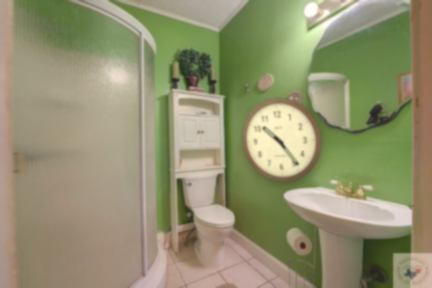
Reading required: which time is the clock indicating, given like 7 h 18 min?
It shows 10 h 24 min
